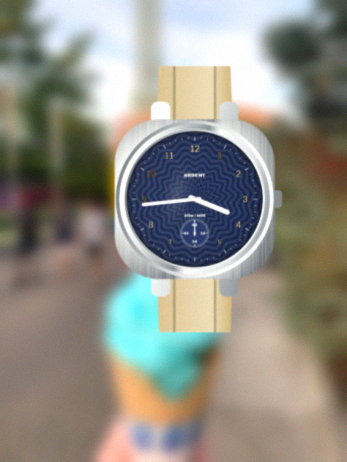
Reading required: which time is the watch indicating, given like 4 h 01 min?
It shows 3 h 44 min
